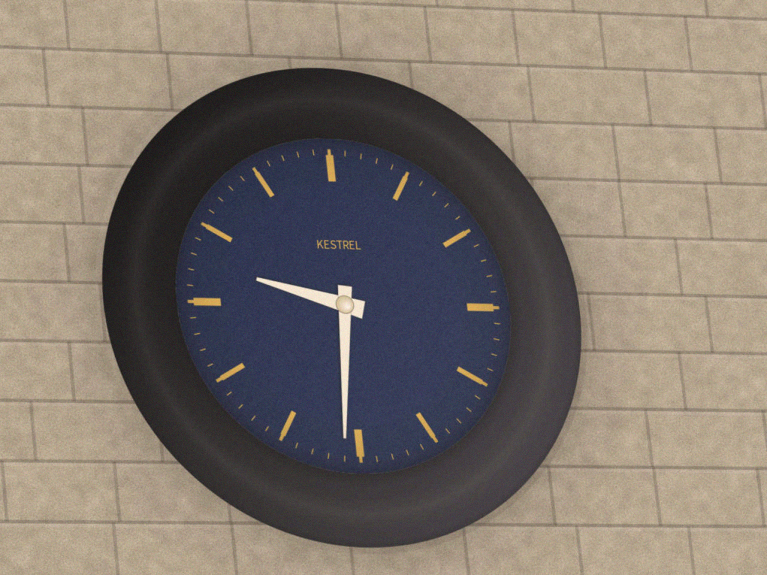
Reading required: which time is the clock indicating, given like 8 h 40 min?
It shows 9 h 31 min
